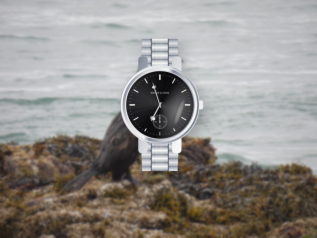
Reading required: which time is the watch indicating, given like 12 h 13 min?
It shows 6 h 57 min
